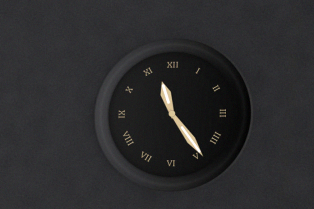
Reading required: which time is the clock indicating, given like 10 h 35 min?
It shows 11 h 24 min
